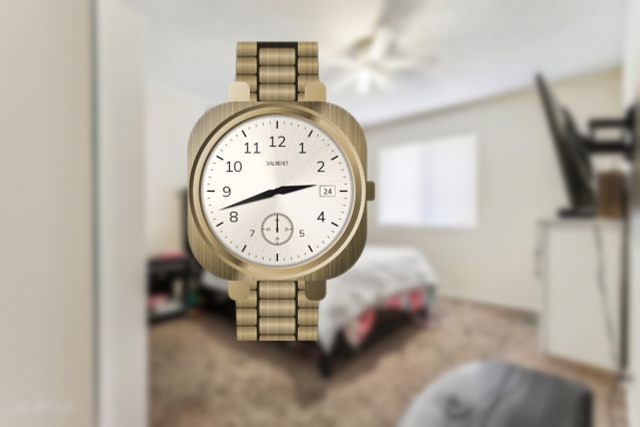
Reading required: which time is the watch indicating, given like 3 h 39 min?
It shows 2 h 42 min
